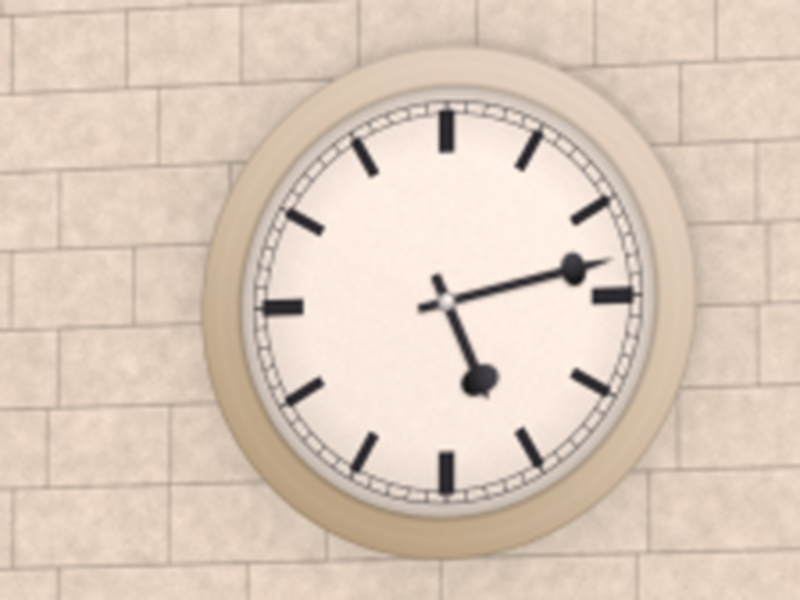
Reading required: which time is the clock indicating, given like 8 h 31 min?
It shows 5 h 13 min
